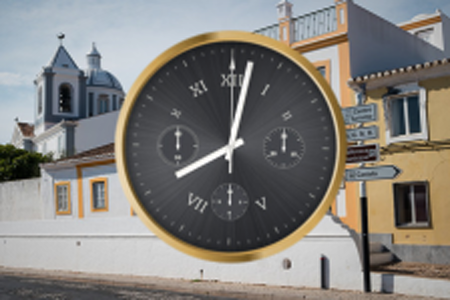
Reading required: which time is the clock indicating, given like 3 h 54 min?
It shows 8 h 02 min
